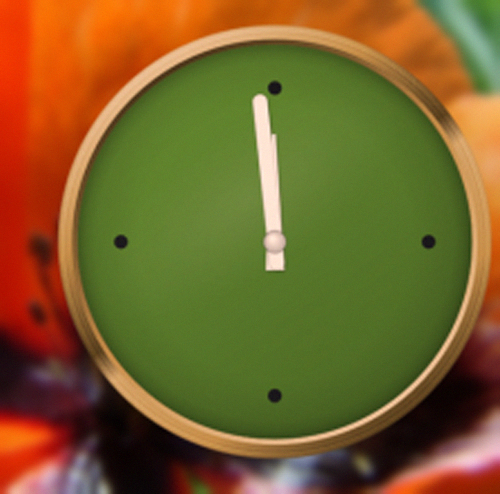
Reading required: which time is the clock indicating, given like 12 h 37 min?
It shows 11 h 59 min
